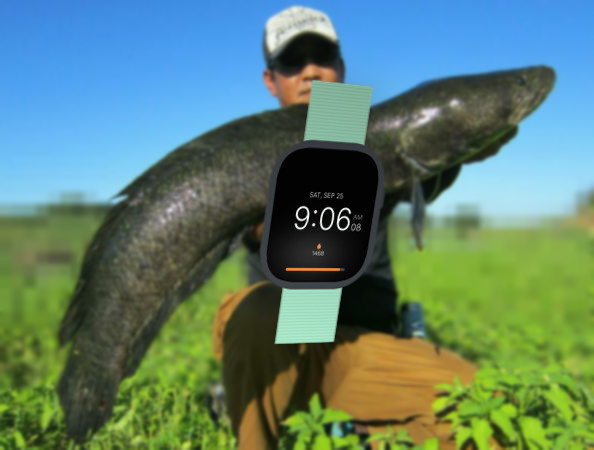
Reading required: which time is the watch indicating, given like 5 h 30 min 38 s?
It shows 9 h 06 min 08 s
